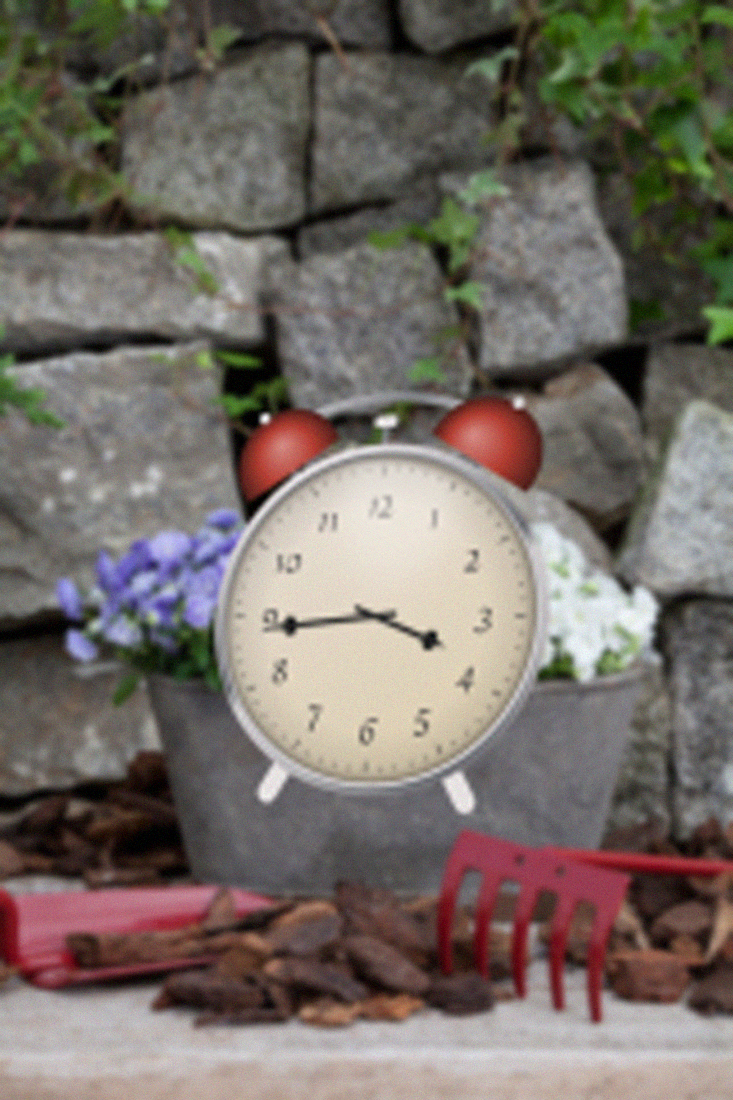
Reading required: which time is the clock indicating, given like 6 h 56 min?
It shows 3 h 44 min
